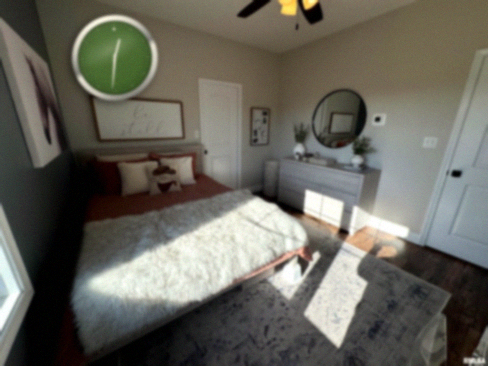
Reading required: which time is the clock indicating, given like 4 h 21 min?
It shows 12 h 31 min
